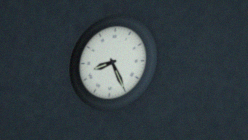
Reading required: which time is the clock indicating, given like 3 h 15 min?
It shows 8 h 25 min
